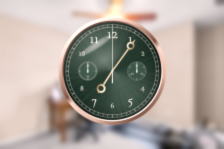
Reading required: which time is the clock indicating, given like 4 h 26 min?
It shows 7 h 06 min
